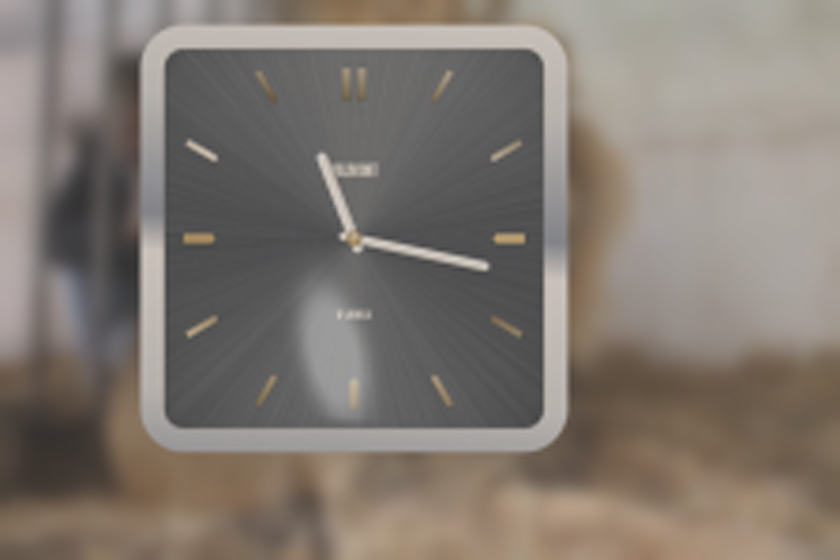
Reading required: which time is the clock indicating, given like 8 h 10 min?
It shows 11 h 17 min
